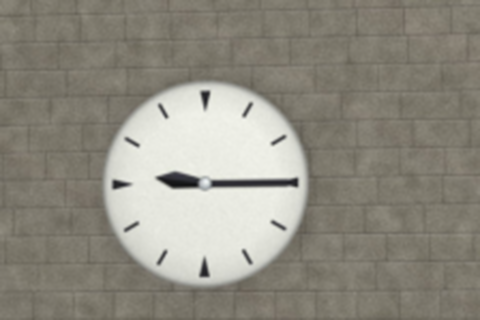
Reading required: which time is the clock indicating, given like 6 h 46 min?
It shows 9 h 15 min
